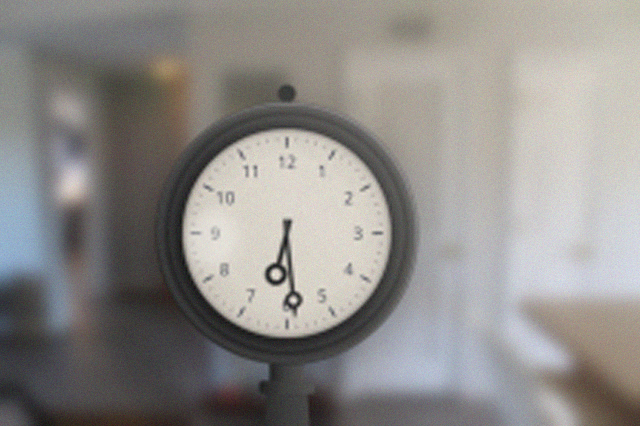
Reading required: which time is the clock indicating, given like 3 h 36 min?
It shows 6 h 29 min
